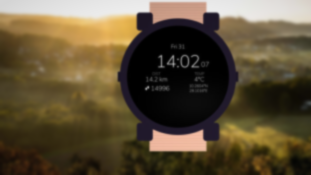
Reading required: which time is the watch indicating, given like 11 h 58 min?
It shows 14 h 02 min
